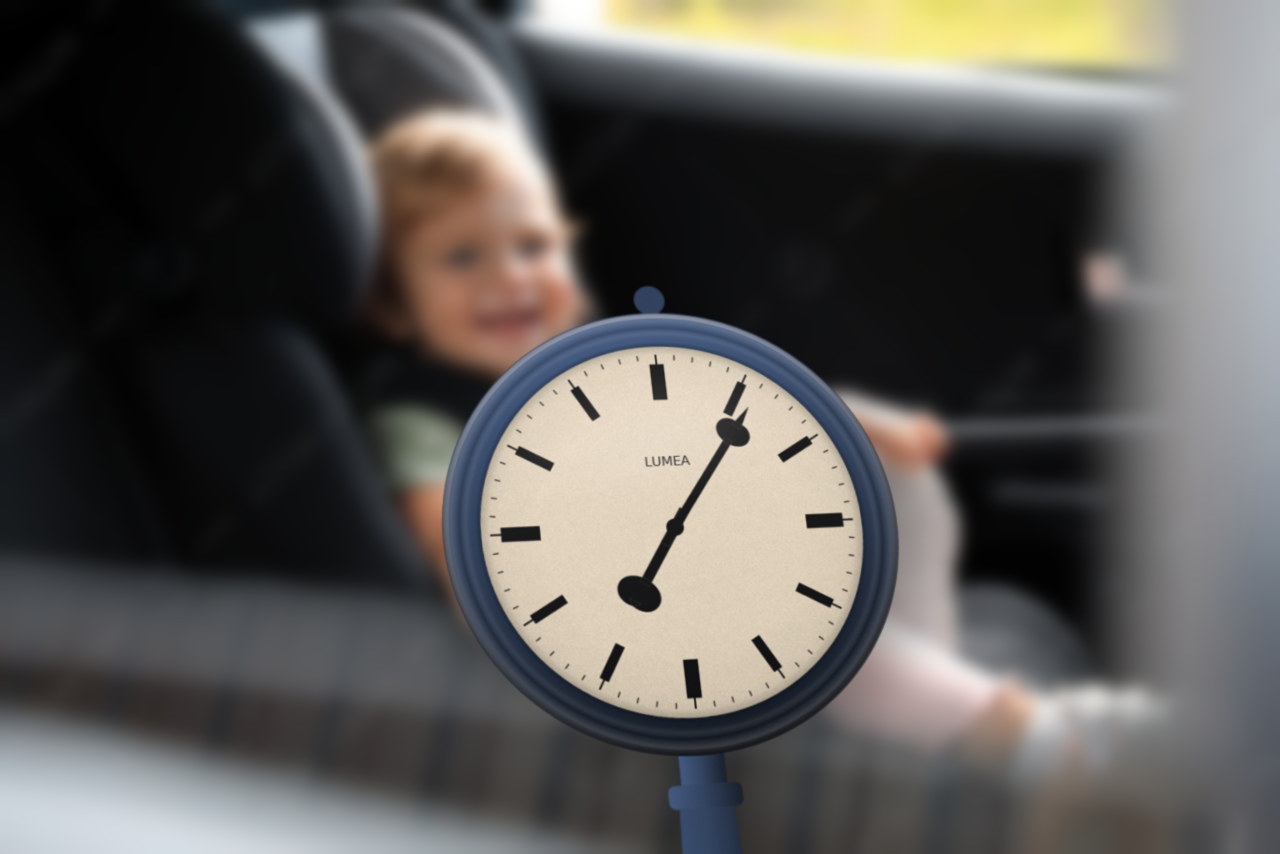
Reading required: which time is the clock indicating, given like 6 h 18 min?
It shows 7 h 06 min
